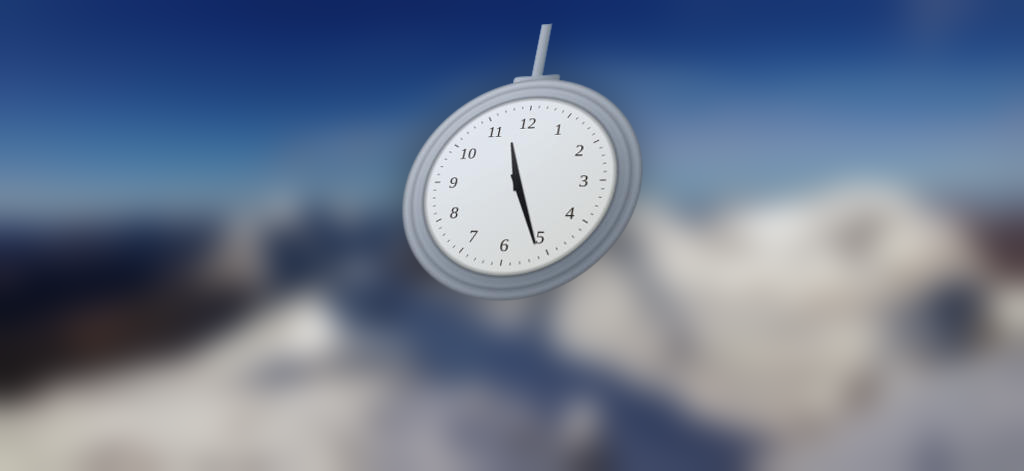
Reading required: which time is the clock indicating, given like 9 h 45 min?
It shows 11 h 26 min
